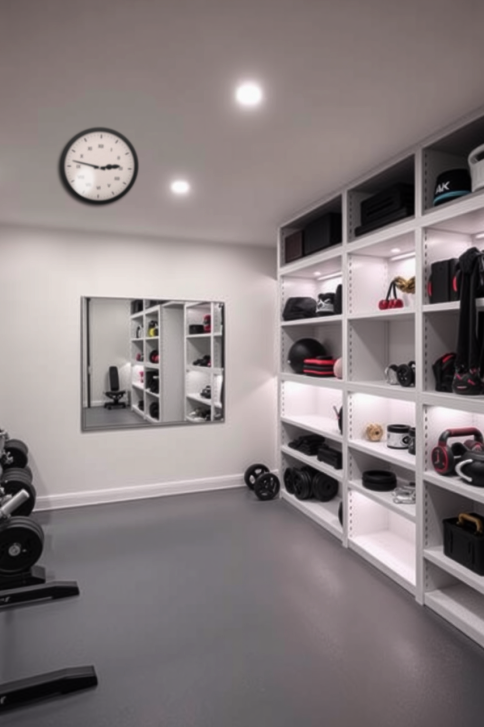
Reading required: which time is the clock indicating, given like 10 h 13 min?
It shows 2 h 47 min
